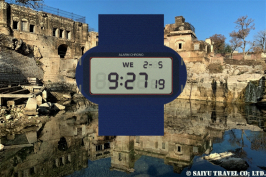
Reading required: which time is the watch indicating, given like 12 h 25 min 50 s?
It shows 9 h 27 min 19 s
